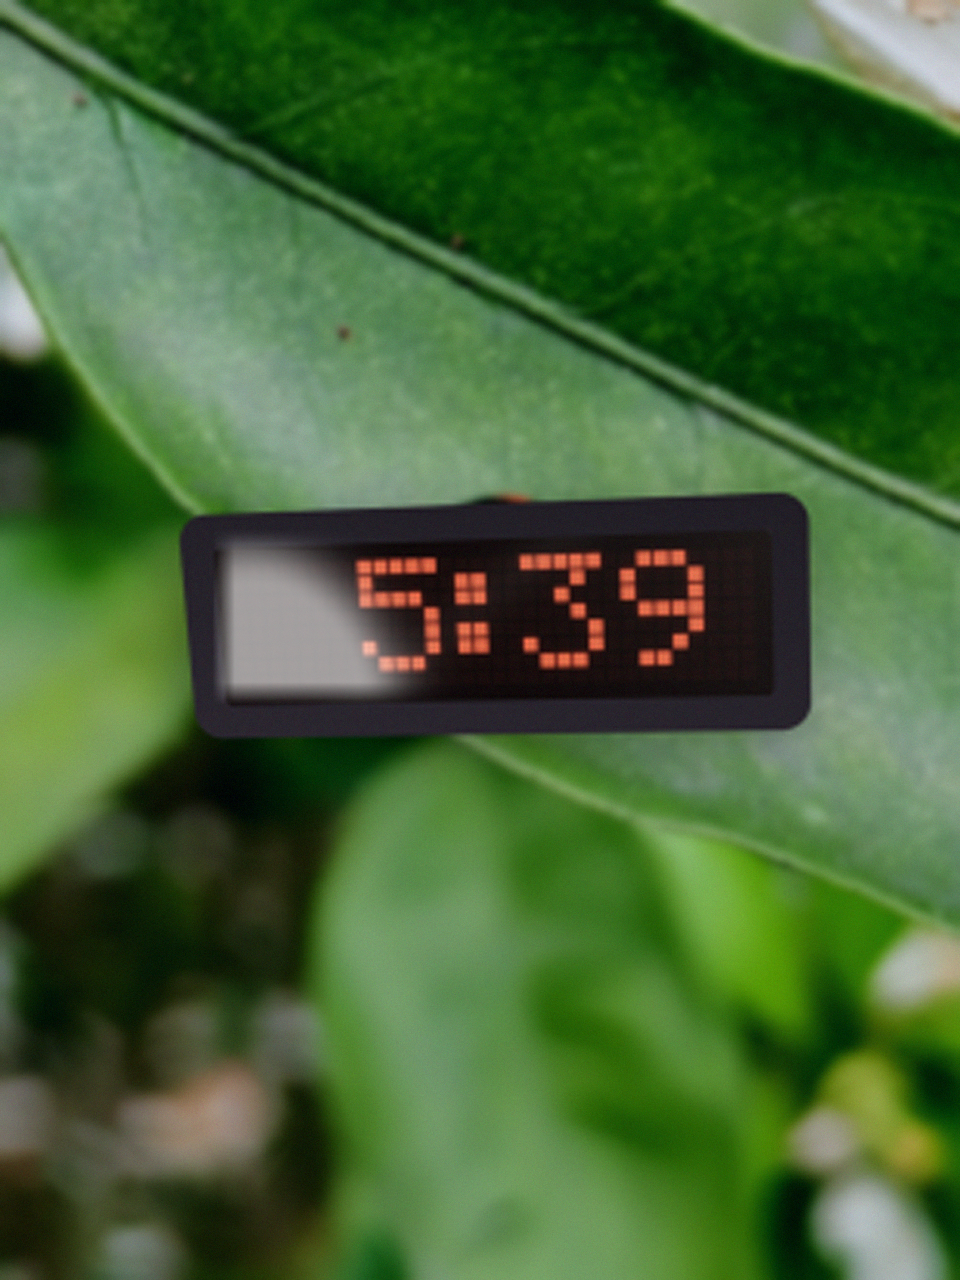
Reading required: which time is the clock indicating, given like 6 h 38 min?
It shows 5 h 39 min
